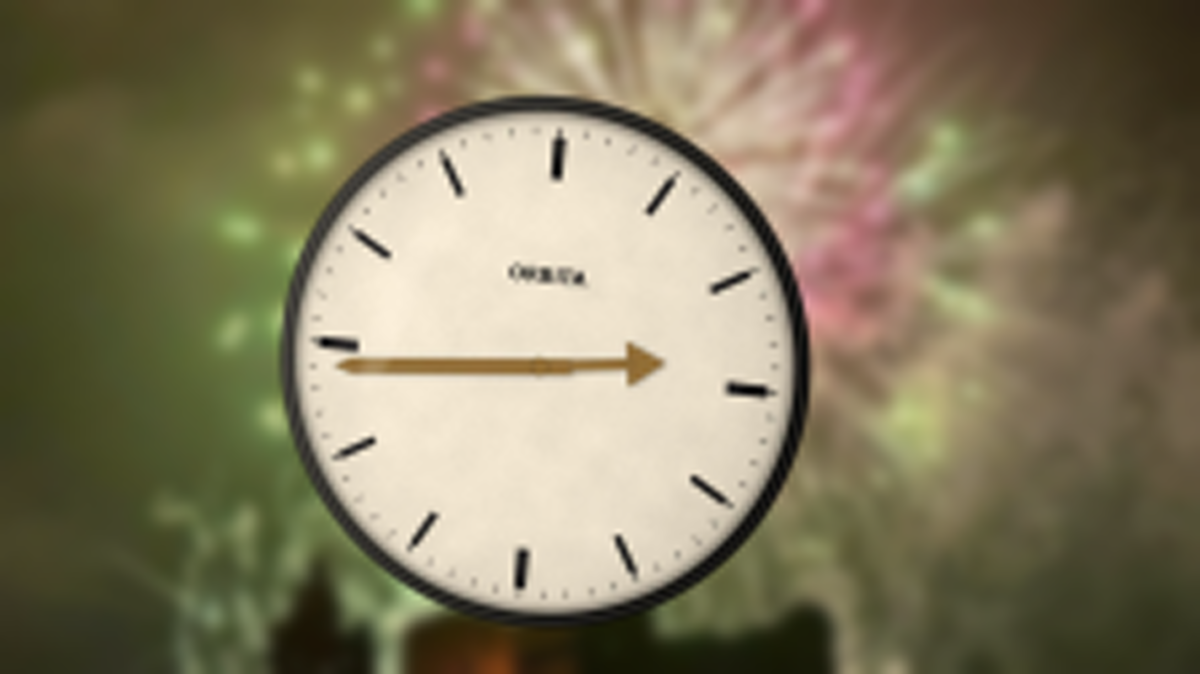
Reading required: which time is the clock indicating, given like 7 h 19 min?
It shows 2 h 44 min
